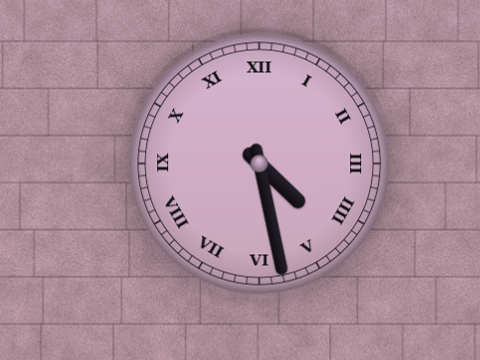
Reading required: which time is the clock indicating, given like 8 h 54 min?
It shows 4 h 28 min
